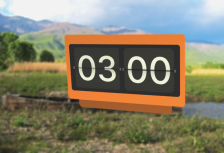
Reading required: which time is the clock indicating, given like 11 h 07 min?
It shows 3 h 00 min
